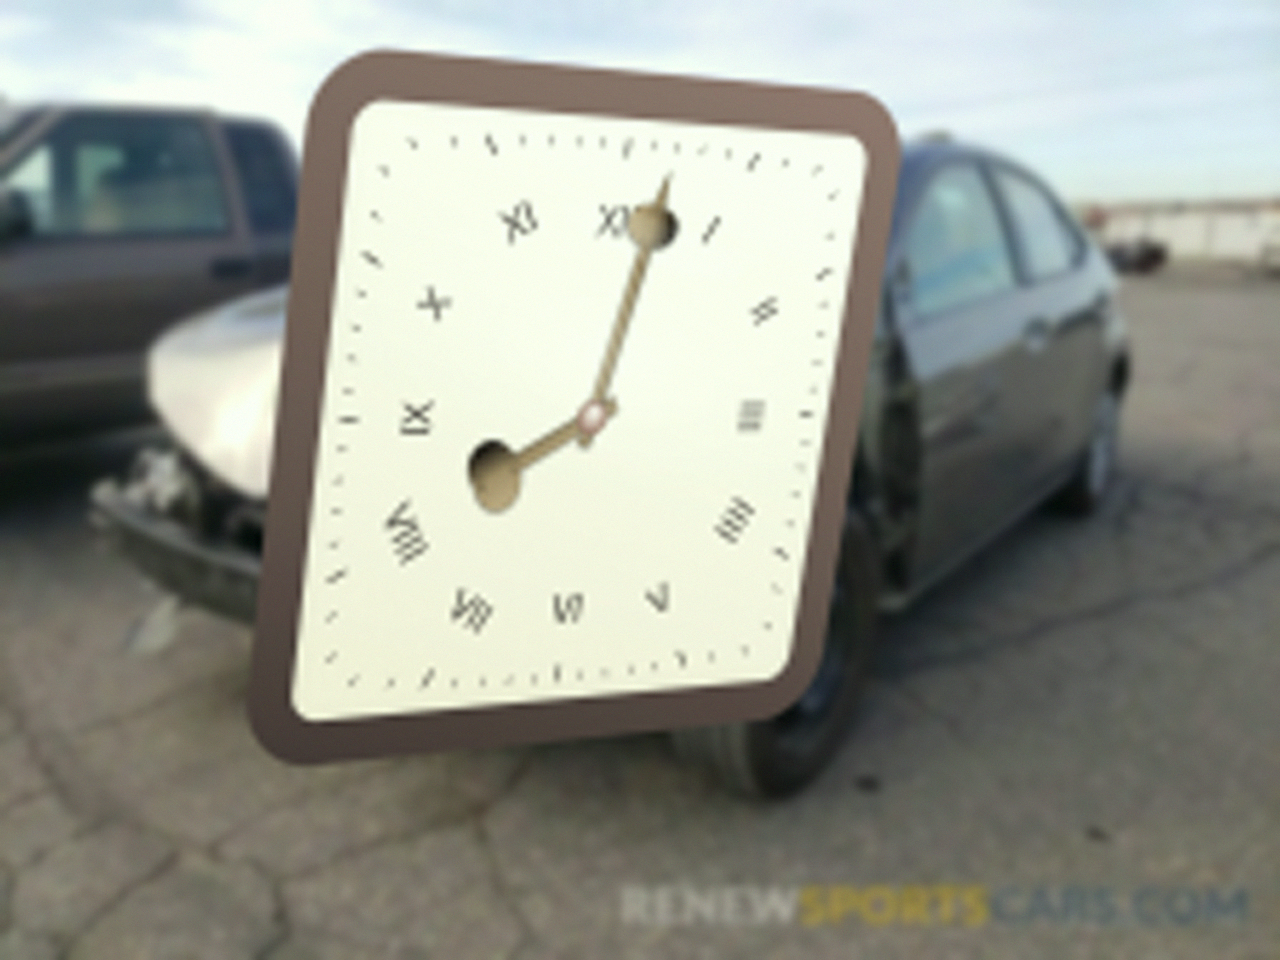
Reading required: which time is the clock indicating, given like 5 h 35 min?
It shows 8 h 02 min
